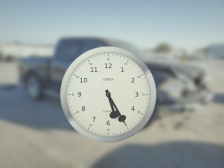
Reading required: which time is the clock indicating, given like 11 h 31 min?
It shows 5 h 25 min
